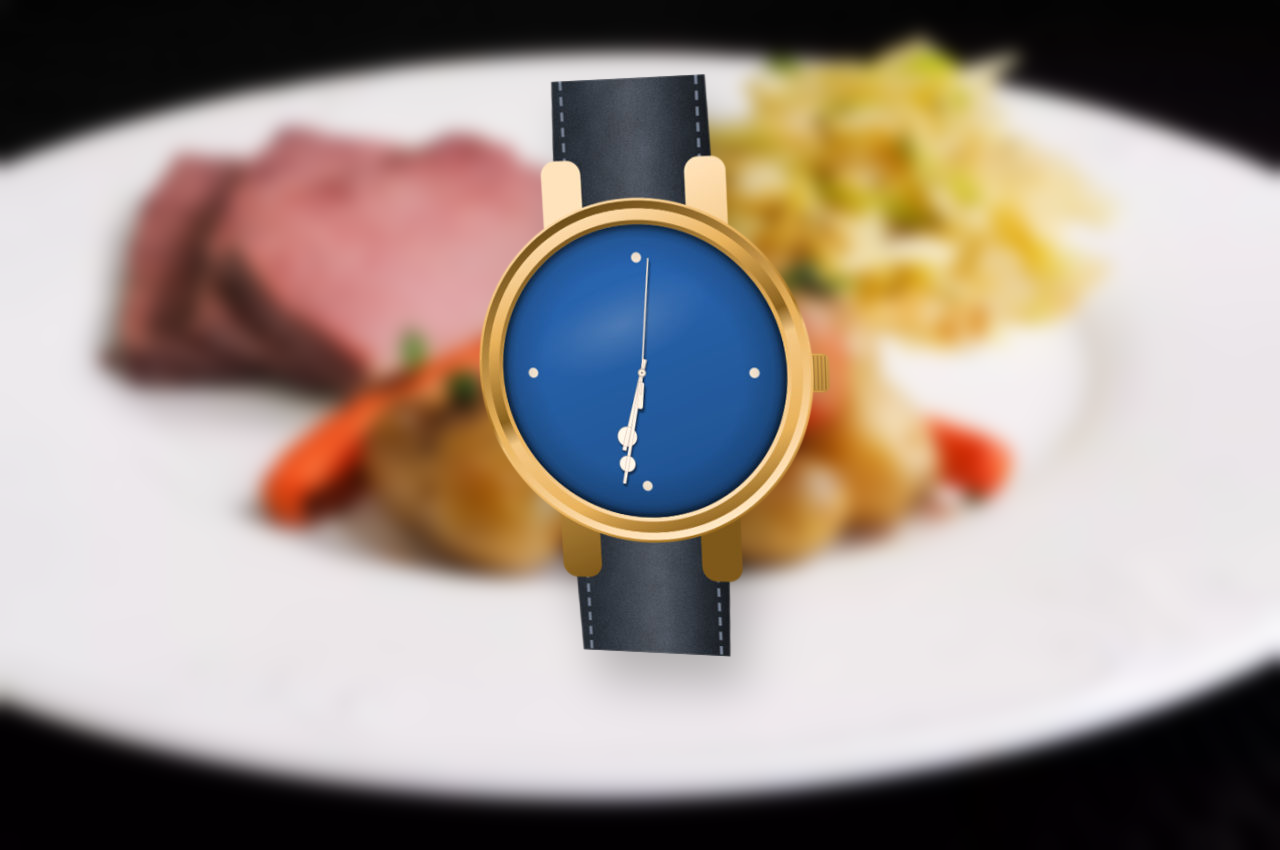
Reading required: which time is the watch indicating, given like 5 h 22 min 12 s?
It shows 6 h 32 min 01 s
